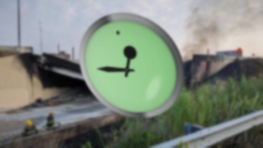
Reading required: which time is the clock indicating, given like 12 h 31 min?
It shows 12 h 46 min
